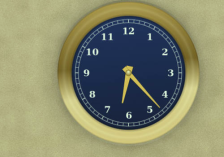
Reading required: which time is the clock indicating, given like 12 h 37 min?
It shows 6 h 23 min
